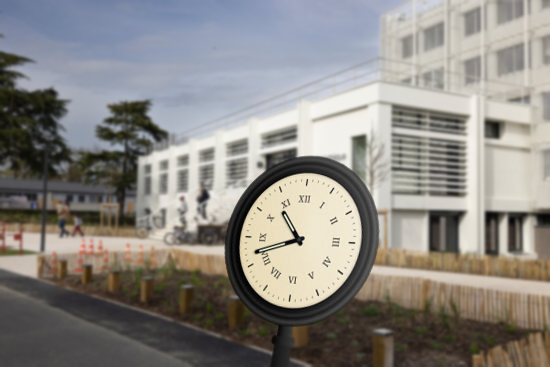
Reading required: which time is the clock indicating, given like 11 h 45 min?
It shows 10 h 42 min
